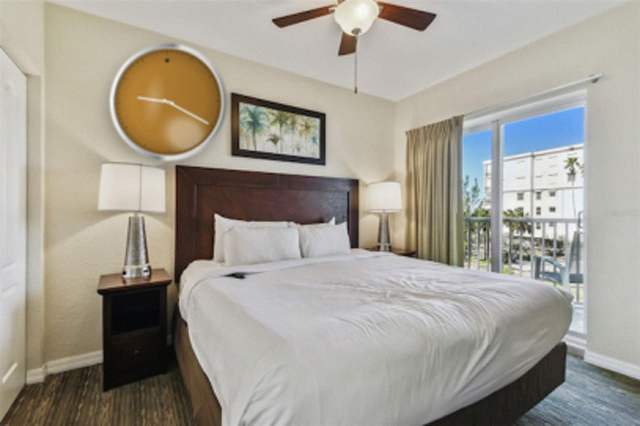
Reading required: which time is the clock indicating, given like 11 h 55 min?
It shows 9 h 20 min
